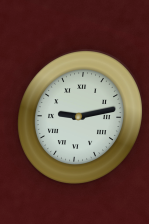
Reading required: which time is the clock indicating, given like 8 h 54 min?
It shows 9 h 13 min
